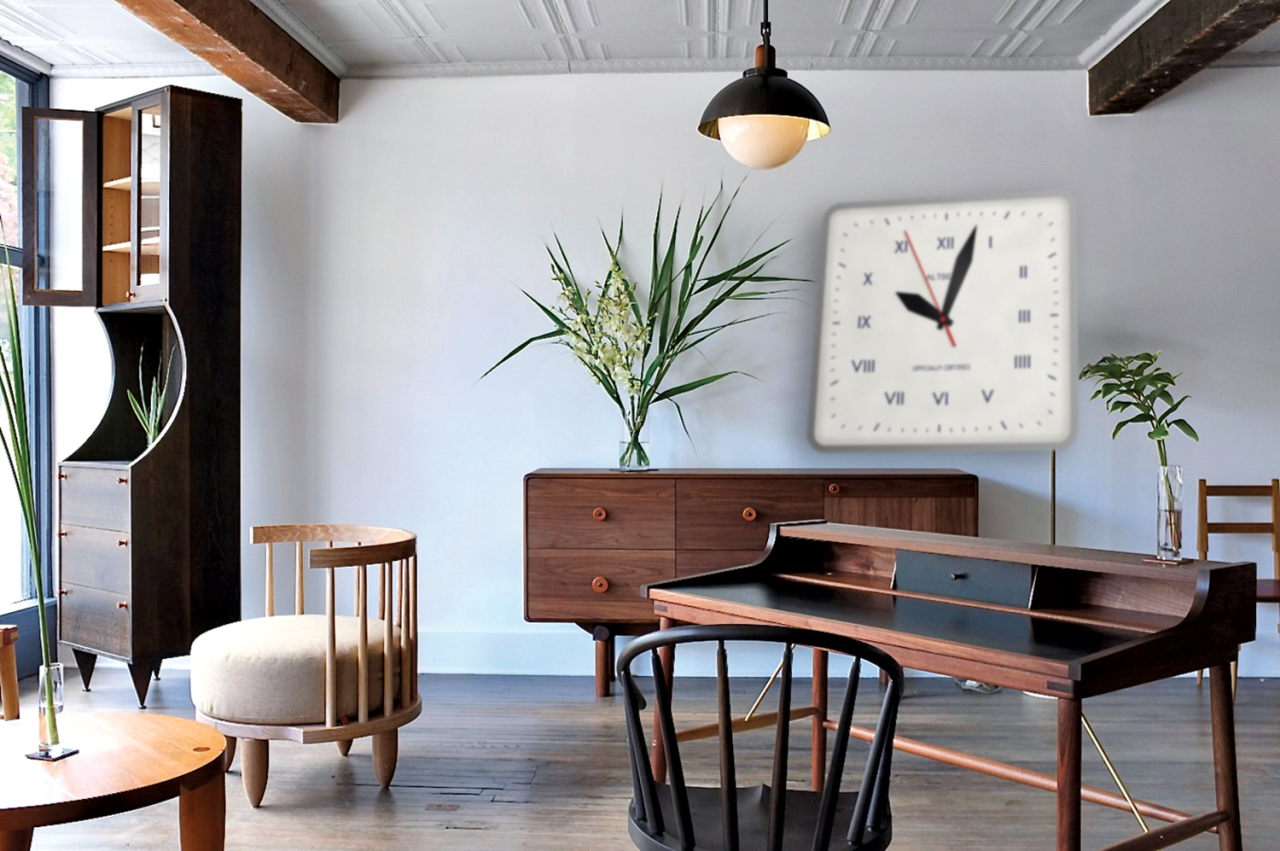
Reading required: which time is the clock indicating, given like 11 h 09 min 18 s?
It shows 10 h 02 min 56 s
